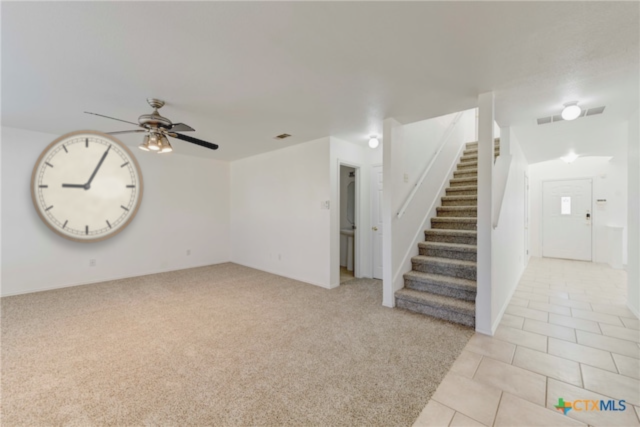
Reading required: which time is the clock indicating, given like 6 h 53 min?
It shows 9 h 05 min
